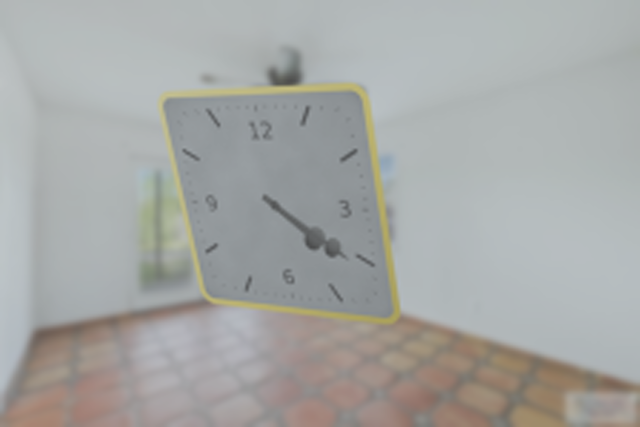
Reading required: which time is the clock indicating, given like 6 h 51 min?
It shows 4 h 21 min
